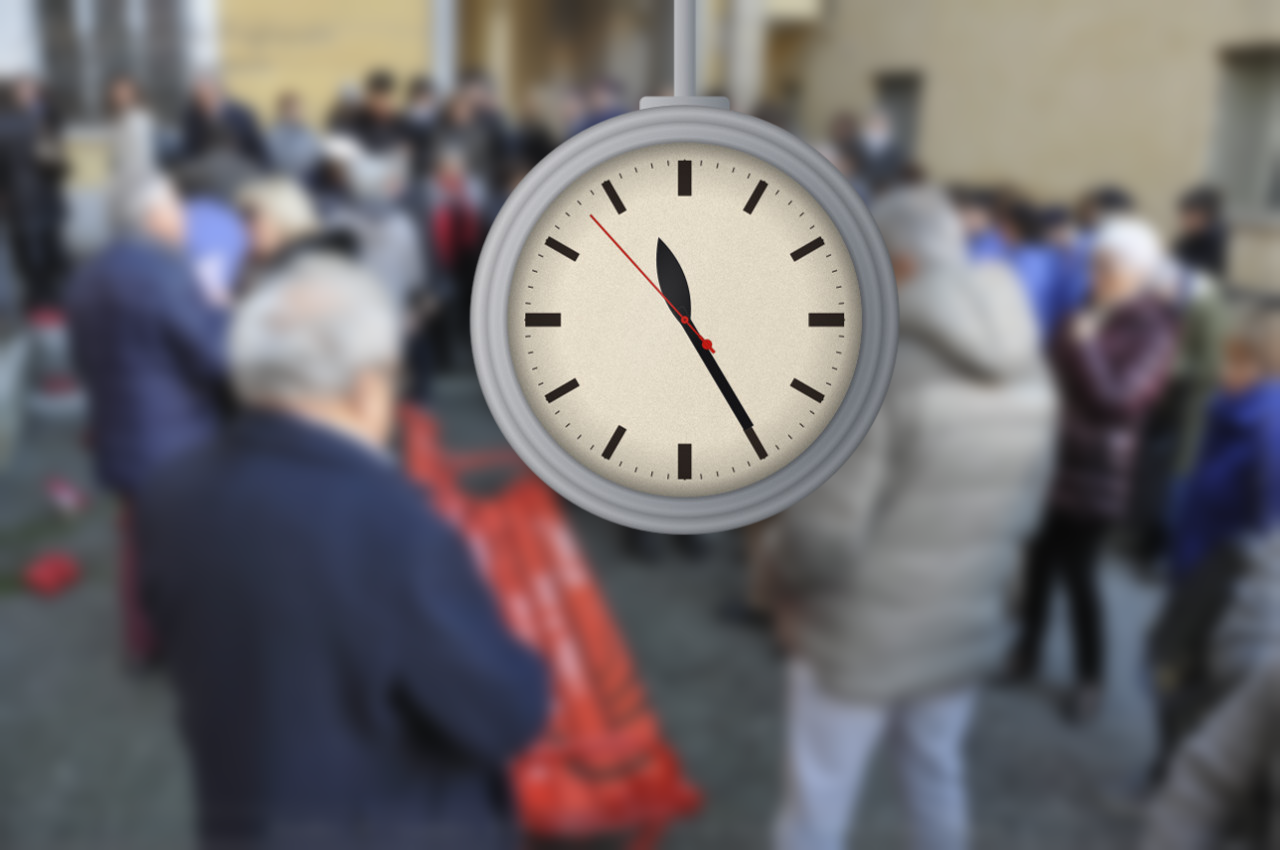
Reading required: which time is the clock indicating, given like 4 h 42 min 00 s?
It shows 11 h 24 min 53 s
